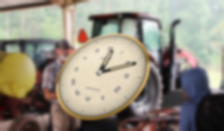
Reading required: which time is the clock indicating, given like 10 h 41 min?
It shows 12 h 11 min
